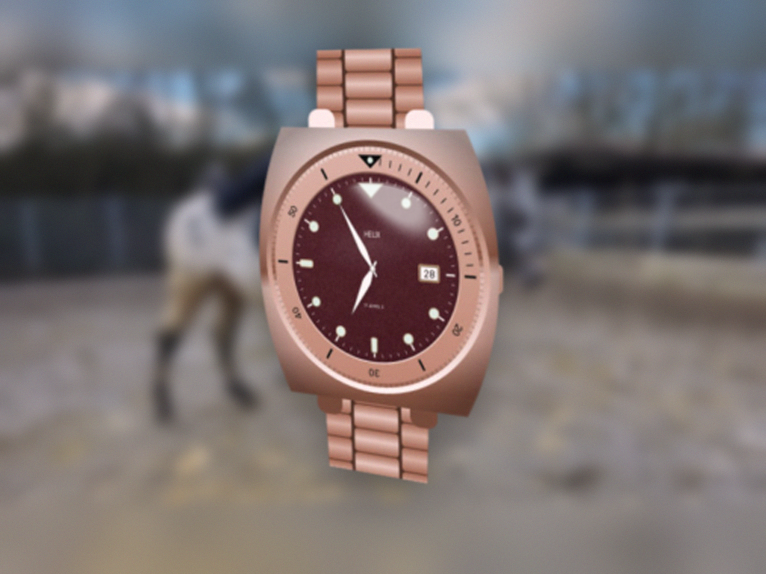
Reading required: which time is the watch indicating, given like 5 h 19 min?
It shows 6 h 55 min
